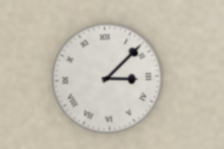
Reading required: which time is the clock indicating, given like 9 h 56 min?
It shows 3 h 08 min
